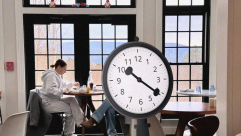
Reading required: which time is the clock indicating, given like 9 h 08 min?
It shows 10 h 21 min
